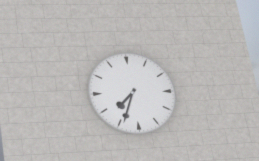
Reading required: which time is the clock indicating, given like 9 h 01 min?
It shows 7 h 34 min
